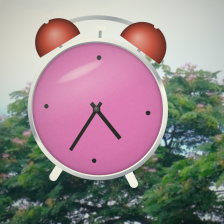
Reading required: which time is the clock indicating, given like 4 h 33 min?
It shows 4 h 35 min
